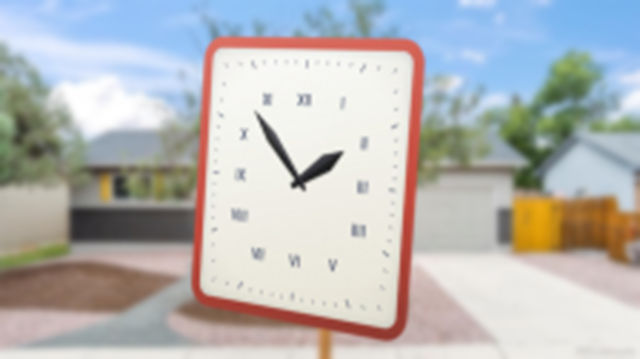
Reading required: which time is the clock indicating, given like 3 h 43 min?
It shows 1 h 53 min
